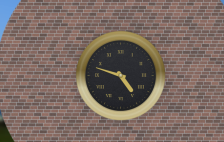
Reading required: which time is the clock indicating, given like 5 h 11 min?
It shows 4 h 48 min
